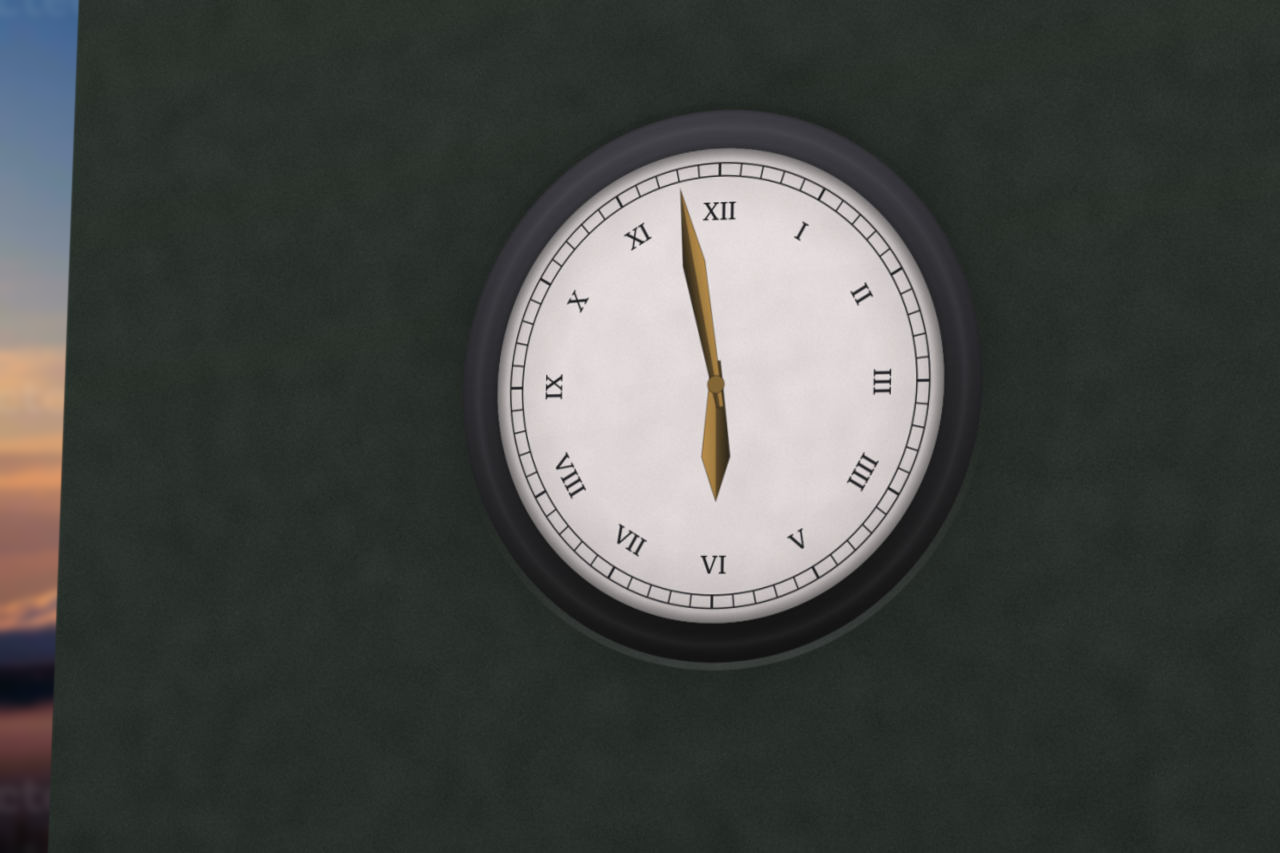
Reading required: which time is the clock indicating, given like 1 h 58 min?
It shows 5 h 58 min
